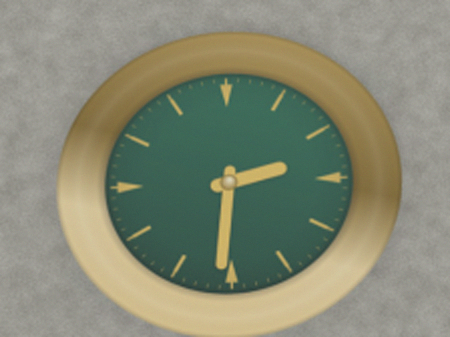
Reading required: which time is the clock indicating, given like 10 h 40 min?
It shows 2 h 31 min
